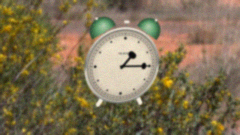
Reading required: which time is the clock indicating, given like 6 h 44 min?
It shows 1 h 15 min
